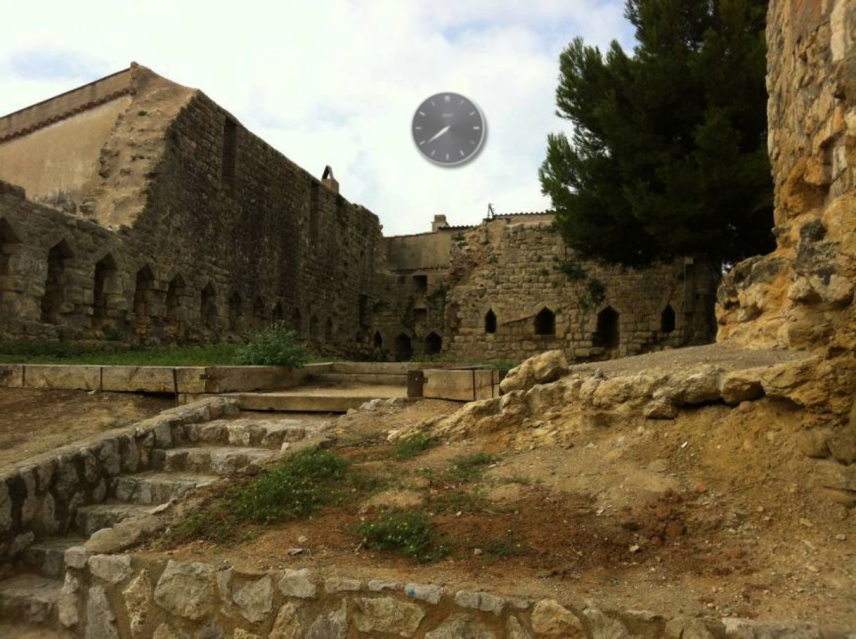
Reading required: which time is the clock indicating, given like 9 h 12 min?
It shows 7 h 39 min
